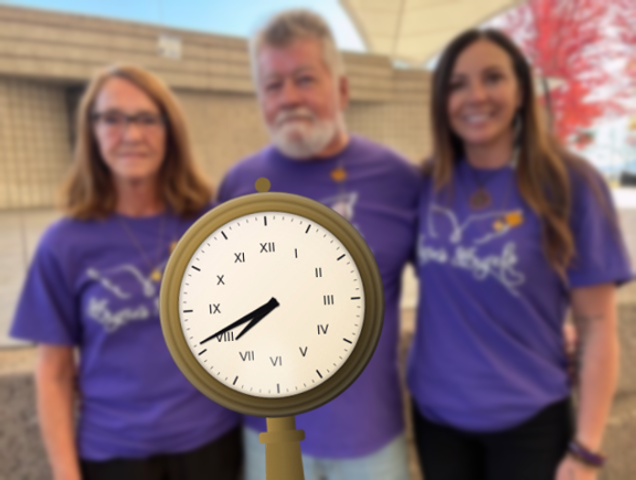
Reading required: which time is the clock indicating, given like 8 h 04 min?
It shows 7 h 41 min
